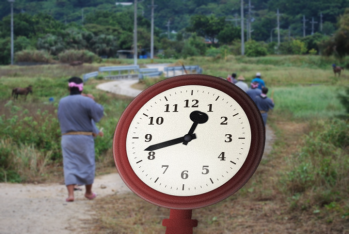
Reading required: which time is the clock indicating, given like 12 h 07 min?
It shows 12 h 42 min
